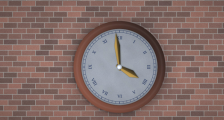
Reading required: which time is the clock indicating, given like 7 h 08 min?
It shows 3 h 59 min
